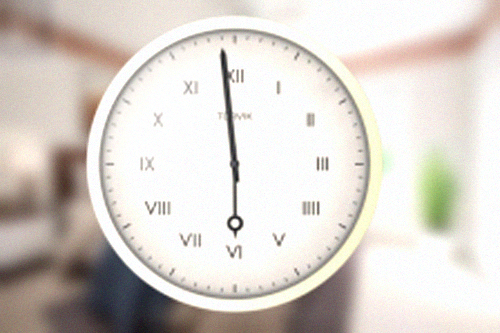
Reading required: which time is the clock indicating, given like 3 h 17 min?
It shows 5 h 59 min
